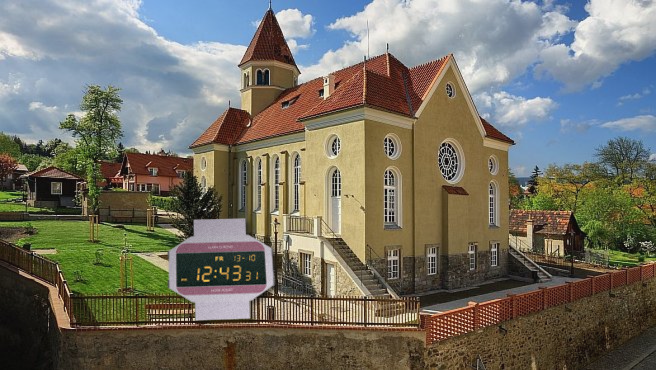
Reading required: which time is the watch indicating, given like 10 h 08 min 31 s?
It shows 12 h 43 min 31 s
